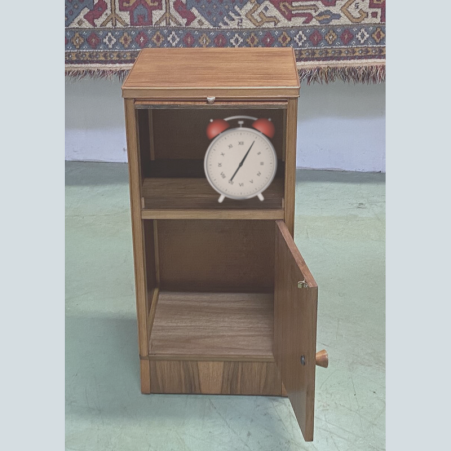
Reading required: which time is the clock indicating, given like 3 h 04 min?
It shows 7 h 05 min
